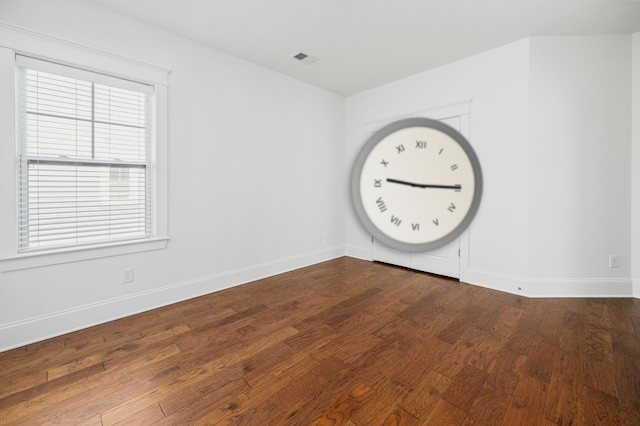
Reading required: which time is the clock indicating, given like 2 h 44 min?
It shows 9 h 15 min
